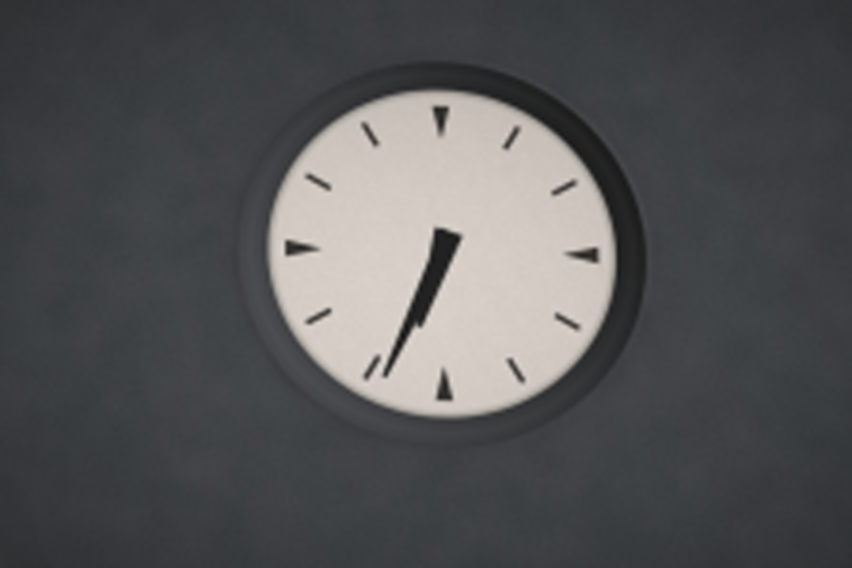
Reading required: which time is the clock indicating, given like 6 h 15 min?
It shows 6 h 34 min
